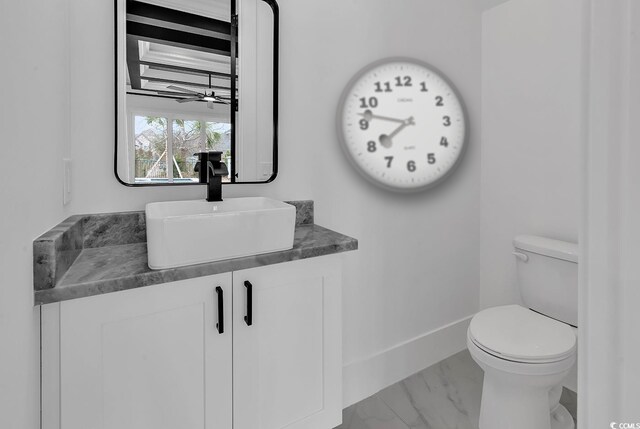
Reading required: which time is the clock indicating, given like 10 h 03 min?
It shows 7 h 47 min
